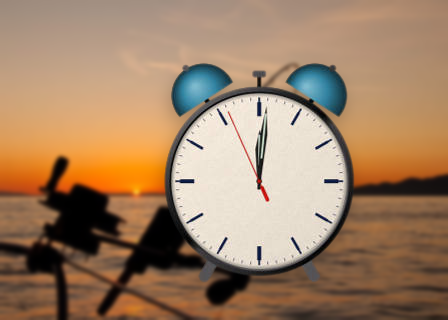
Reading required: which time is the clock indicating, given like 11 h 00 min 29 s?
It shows 12 h 00 min 56 s
